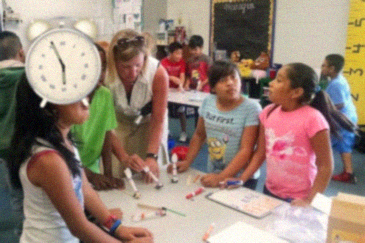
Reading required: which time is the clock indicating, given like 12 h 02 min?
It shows 5 h 56 min
